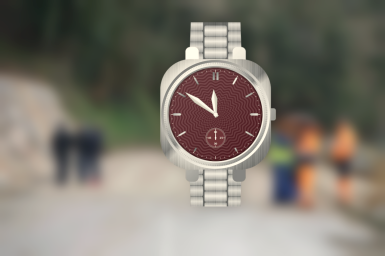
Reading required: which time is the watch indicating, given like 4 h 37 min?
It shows 11 h 51 min
